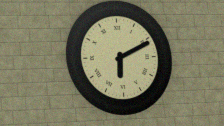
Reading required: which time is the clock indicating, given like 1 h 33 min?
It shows 6 h 11 min
